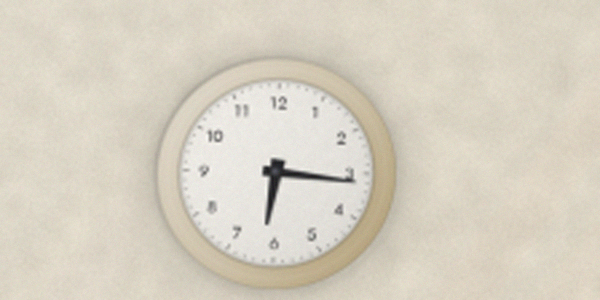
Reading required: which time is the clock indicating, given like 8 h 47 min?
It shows 6 h 16 min
